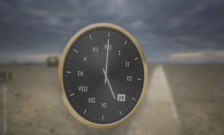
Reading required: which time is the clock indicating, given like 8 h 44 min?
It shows 5 h 00 min
